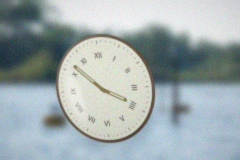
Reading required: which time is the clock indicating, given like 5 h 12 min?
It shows 3 h 52 min
